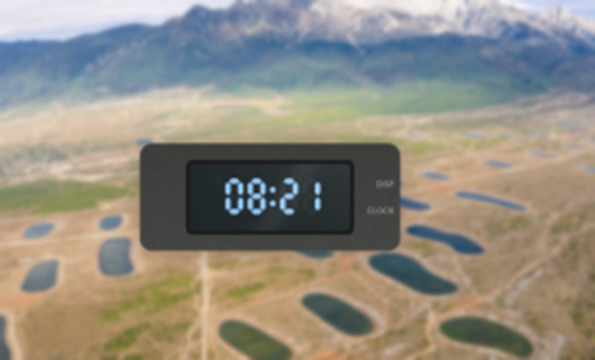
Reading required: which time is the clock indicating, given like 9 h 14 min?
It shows 8 h 21 min
